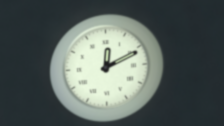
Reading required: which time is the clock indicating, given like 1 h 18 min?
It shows 12 h 11 min
